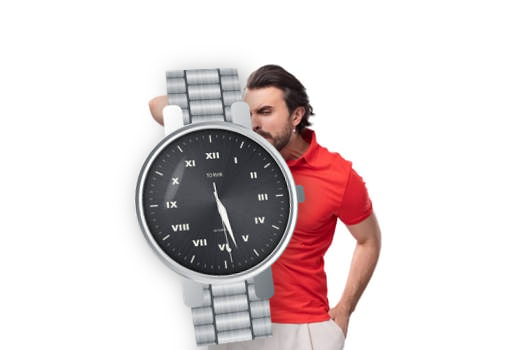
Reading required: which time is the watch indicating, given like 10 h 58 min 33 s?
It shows 5 h 27 min 29 s
